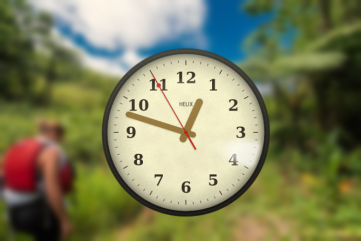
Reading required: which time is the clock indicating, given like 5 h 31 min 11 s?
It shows 12 h 47 min 55 s
